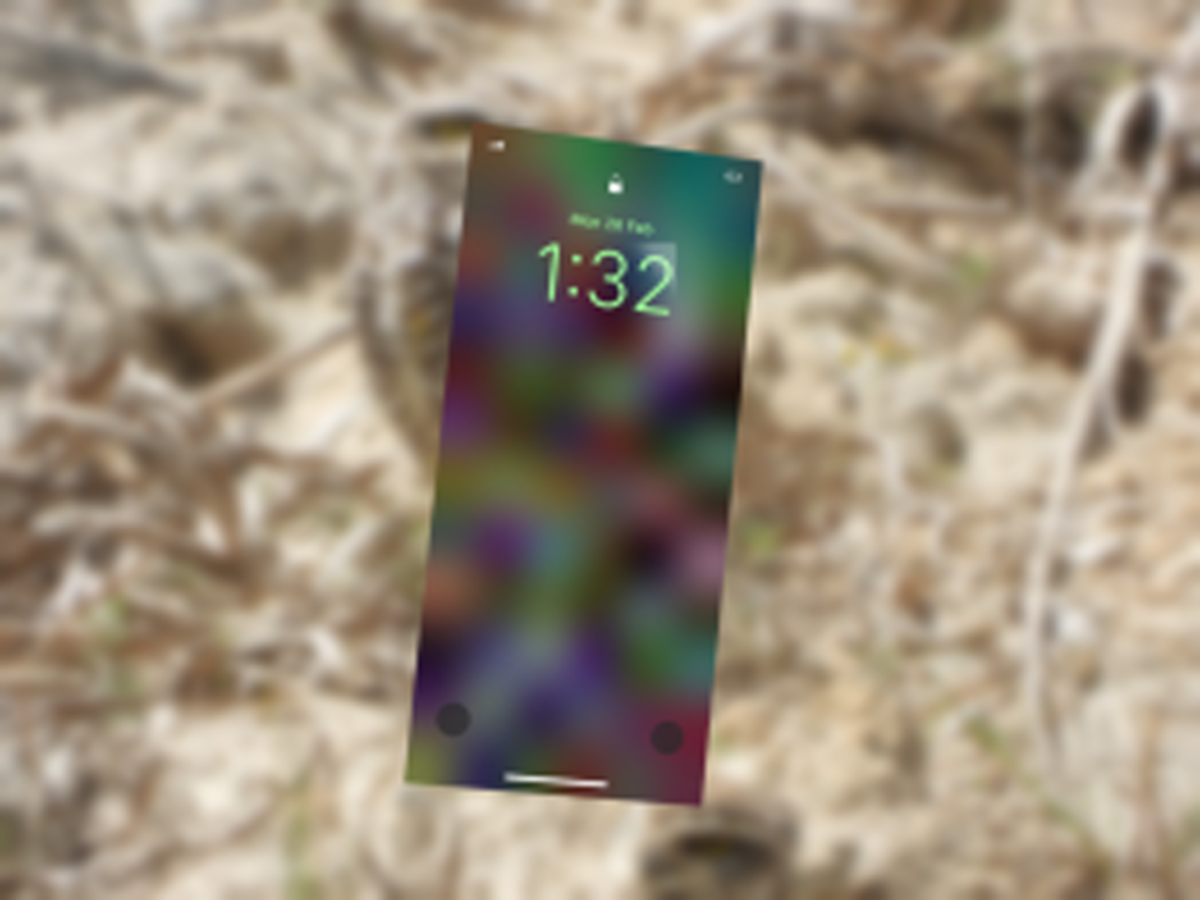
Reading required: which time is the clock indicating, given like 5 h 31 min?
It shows 1 h 32 min
